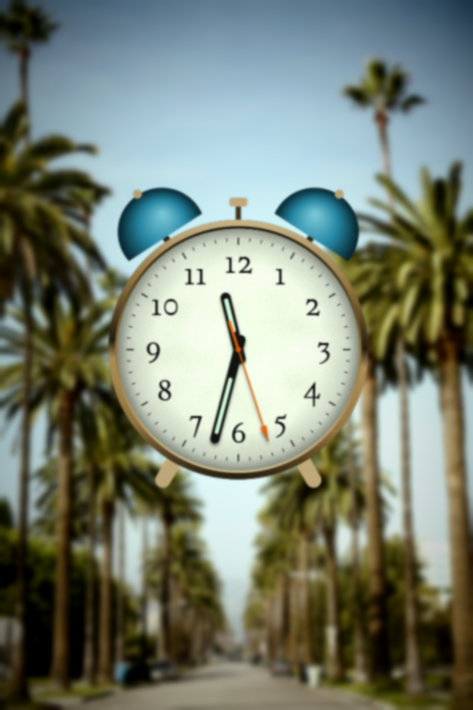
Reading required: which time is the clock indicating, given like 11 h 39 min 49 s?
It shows 11 h 32 min 27 s
